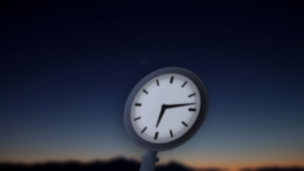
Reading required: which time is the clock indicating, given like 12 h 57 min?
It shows 6 h 13 min
